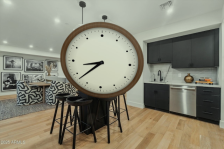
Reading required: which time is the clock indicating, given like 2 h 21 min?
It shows 8 h 38 min
